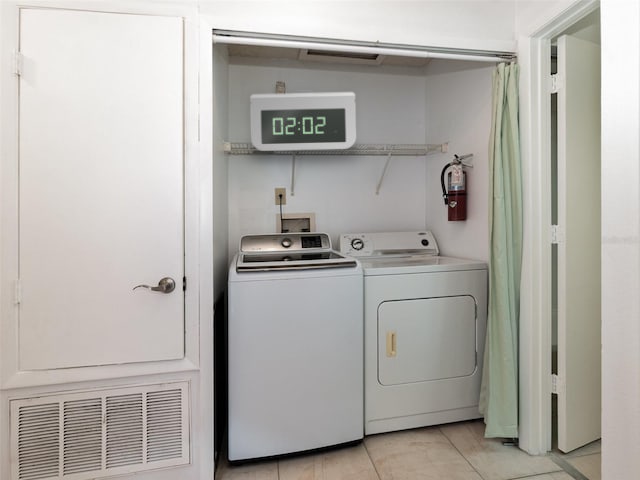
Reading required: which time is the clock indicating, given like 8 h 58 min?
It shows 2 h 02 min
